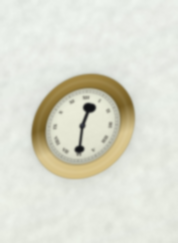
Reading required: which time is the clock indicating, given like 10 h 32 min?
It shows 12 h 30 min
